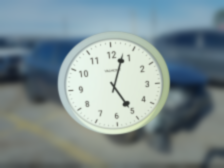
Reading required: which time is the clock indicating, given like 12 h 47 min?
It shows 5 h 03 min
